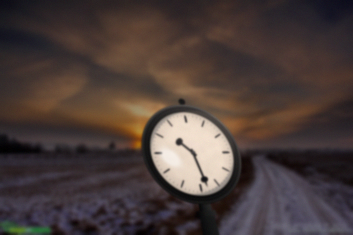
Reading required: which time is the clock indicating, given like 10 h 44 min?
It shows 10 h 28 min
